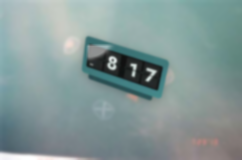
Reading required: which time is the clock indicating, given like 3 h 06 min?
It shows 8 h 17 min
